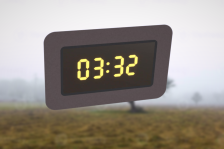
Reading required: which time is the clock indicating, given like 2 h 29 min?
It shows 3 h 32 min
